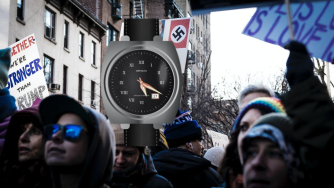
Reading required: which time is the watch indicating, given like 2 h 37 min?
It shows 5 h 20 min
